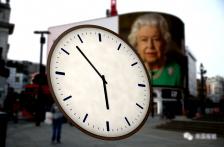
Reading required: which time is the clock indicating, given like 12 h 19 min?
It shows 5 h 53 min
